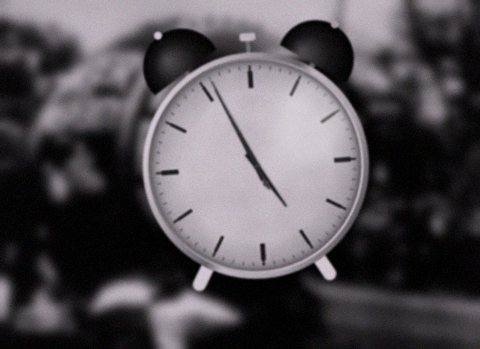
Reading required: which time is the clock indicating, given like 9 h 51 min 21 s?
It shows 4 h 55 min 56 s
